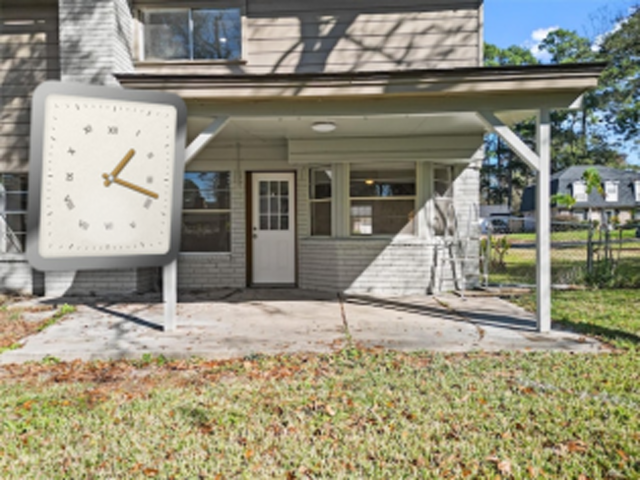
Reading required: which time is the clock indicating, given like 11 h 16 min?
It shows 1 h 18 min
